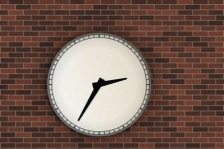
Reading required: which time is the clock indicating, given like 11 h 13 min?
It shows 2 h 35 min
